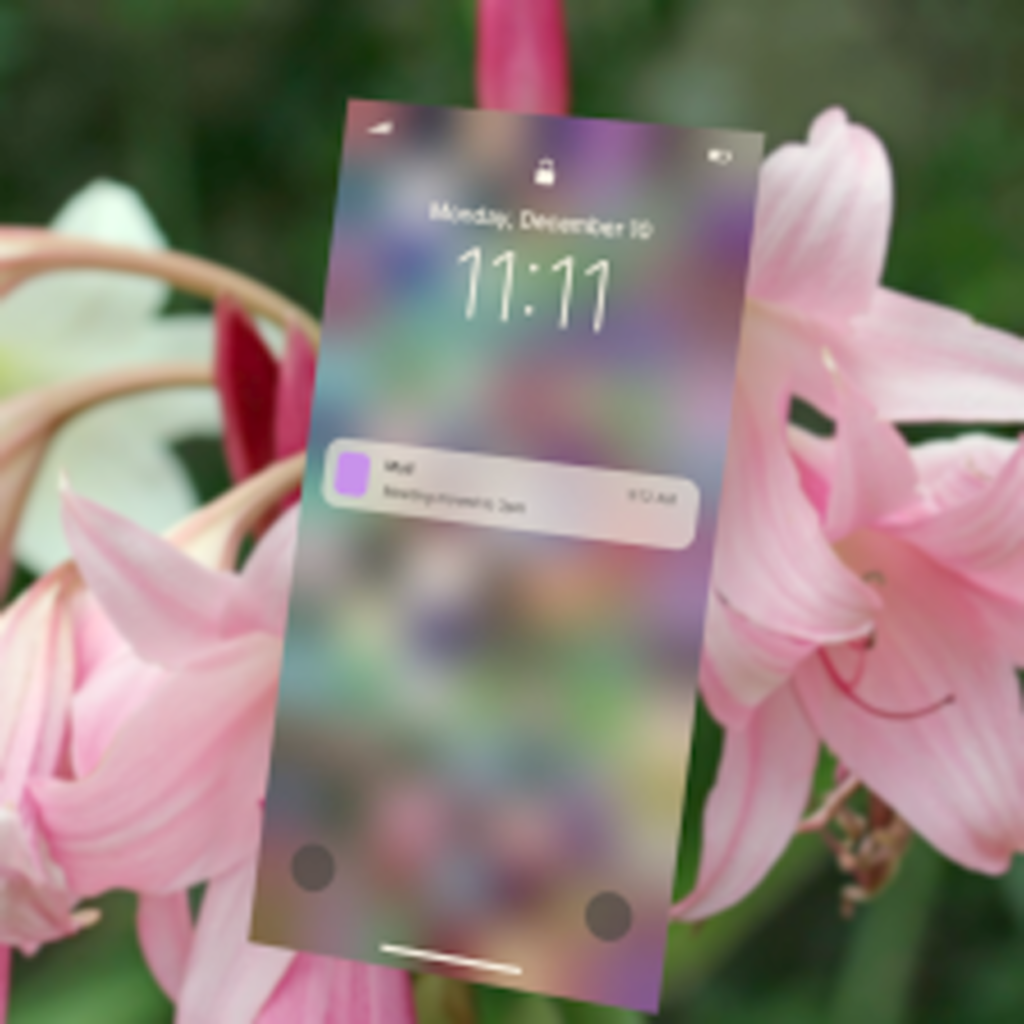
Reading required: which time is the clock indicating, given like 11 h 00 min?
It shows 11 h 11 min
